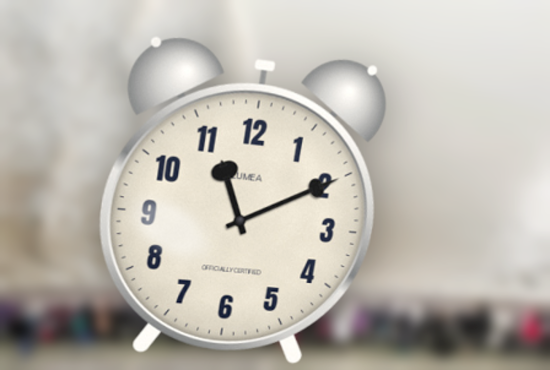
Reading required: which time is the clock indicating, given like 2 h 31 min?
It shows 11 h 10 min
